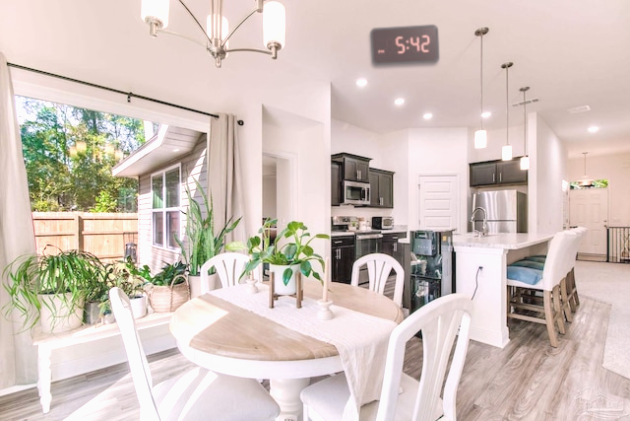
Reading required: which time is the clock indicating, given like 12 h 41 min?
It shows 5 h 42 min
